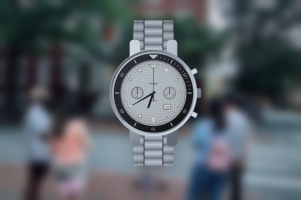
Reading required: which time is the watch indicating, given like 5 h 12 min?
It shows 6 h 40 min
